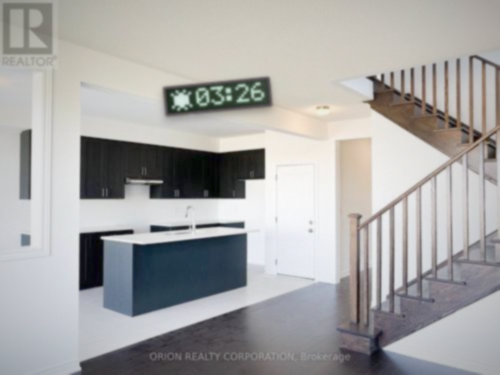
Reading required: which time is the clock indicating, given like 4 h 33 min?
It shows 3 h 26 min
